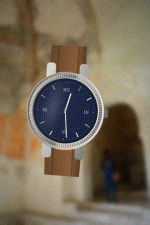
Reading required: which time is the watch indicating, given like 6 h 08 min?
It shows 12 h 29 min
